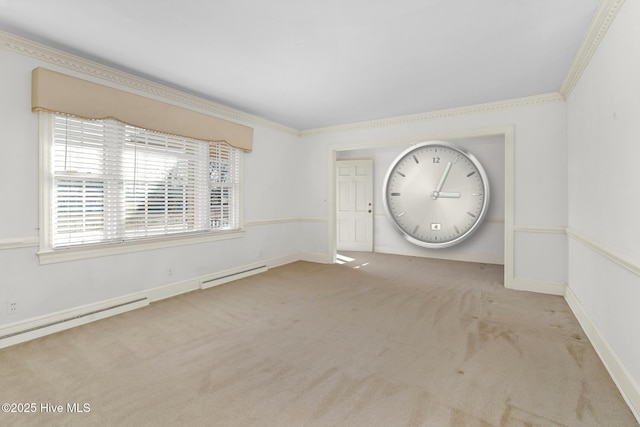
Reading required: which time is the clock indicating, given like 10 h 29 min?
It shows 3 h 04 min
